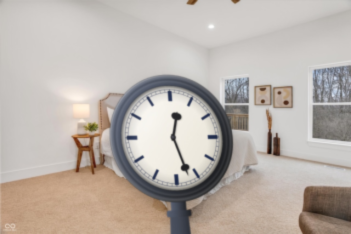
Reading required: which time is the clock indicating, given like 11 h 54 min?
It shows 12 h 27 min
